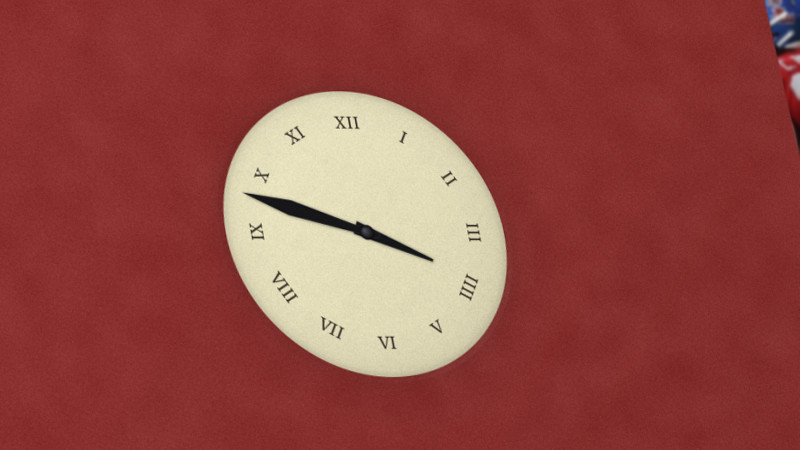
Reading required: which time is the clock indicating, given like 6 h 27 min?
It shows 3 h 48 min
